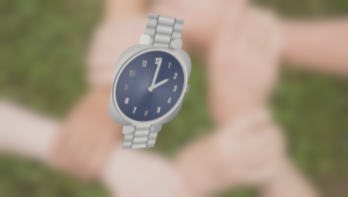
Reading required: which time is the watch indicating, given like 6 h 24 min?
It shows 2 h 01 min
